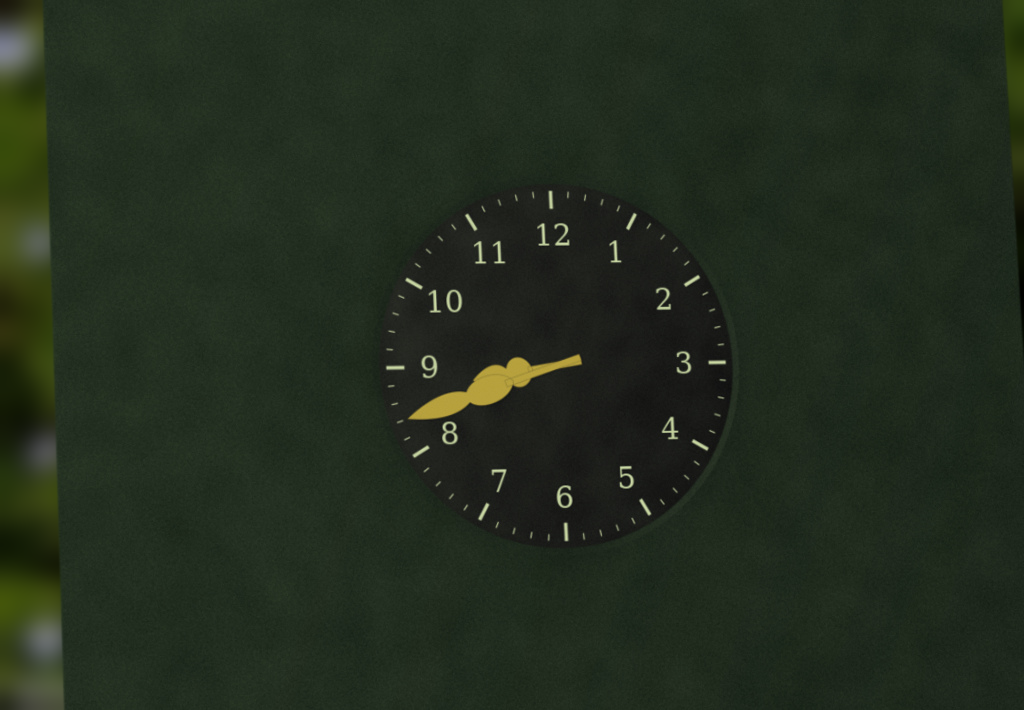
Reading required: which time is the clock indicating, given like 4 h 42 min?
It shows 8 h 42 min
